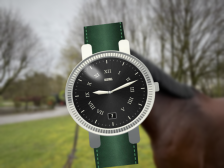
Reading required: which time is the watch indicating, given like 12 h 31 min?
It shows 9 h 12 min
